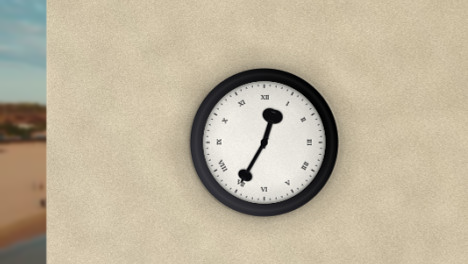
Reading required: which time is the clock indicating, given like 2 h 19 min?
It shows 12 h 35 min
